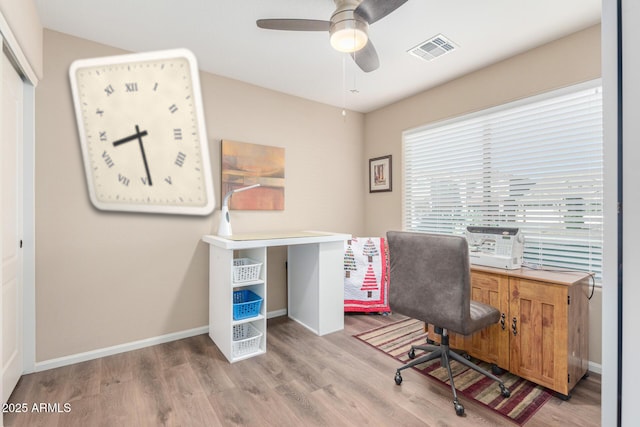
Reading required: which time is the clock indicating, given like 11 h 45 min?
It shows 8 h 29 min
